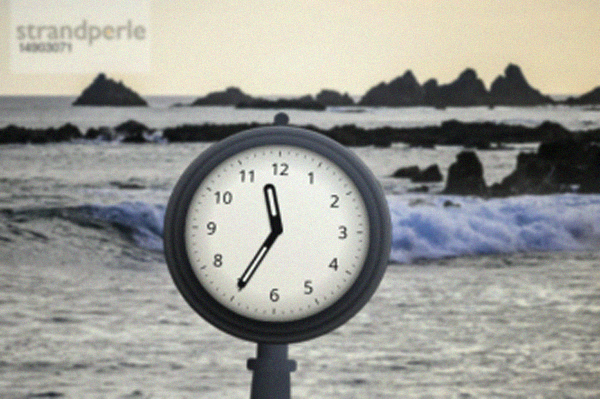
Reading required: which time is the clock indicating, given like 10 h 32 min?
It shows 11 h 35 min
